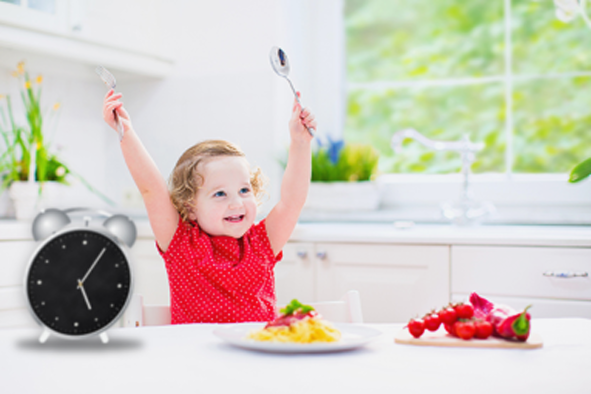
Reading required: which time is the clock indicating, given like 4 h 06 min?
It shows 5 h 05 min
